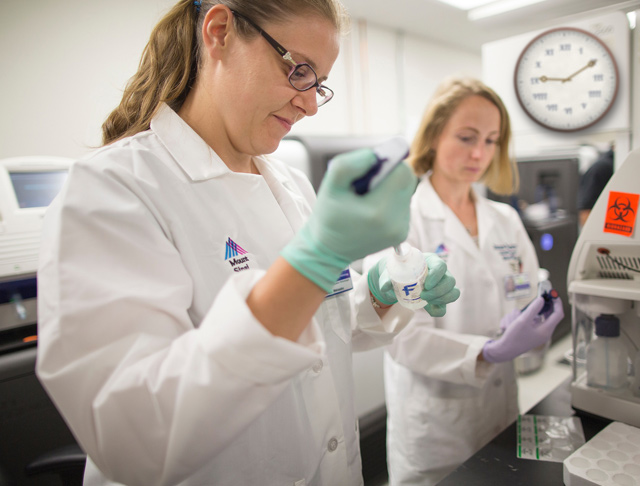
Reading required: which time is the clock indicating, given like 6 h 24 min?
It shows 9 h 10 min
